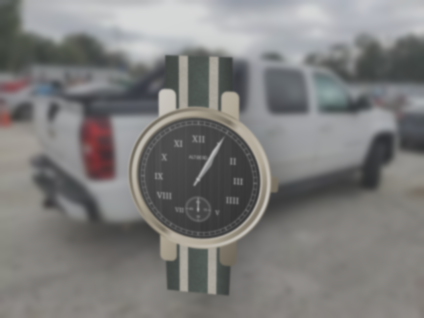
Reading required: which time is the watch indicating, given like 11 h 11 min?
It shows 1 h 05 min
